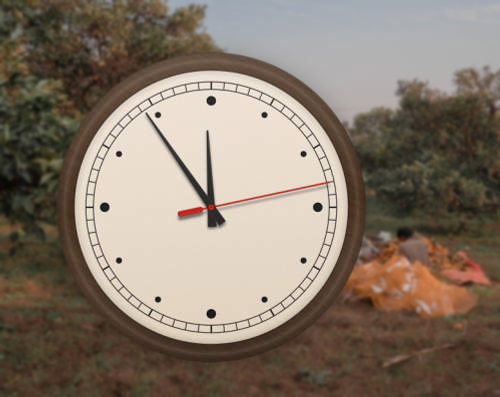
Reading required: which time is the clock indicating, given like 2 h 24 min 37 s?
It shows 11 h 54 min 13 s
